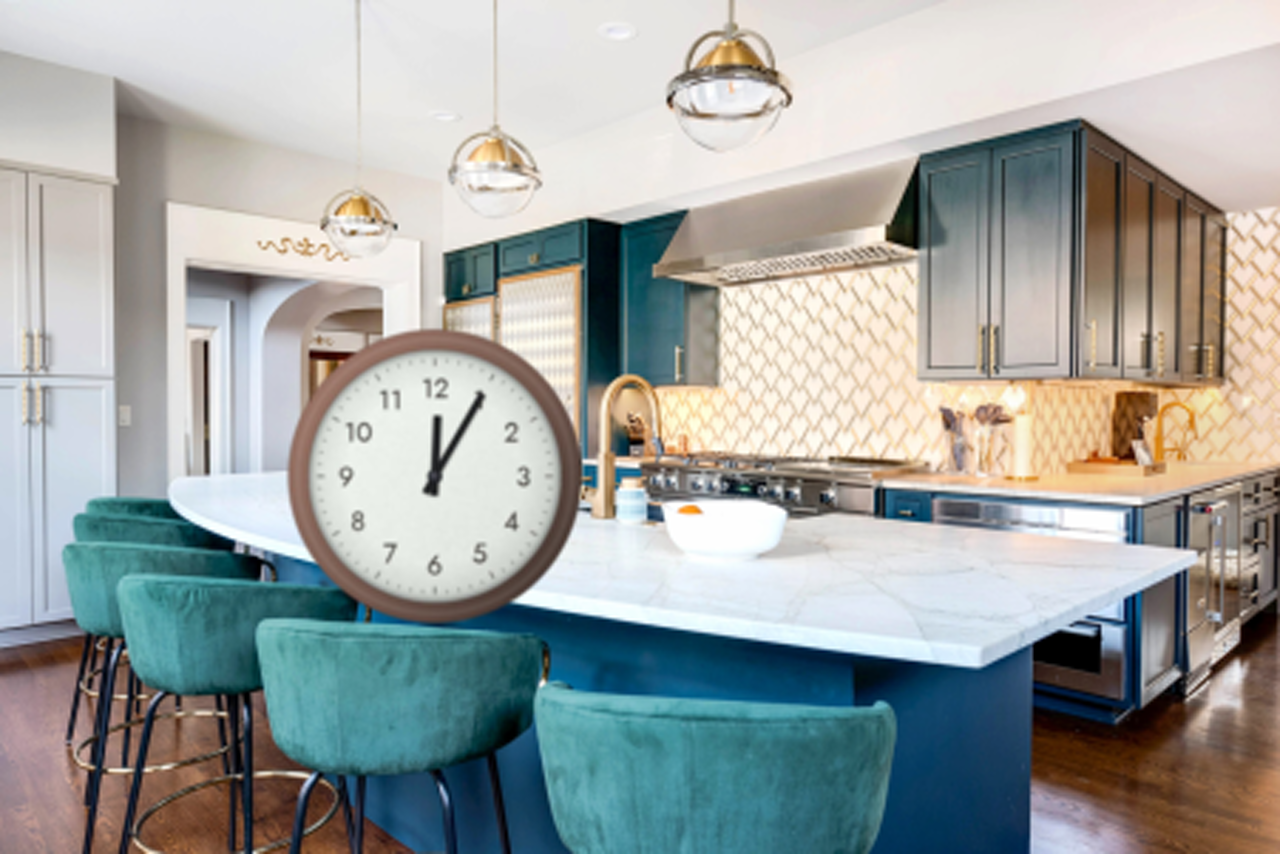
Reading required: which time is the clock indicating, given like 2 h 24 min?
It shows 12 h 05 min
